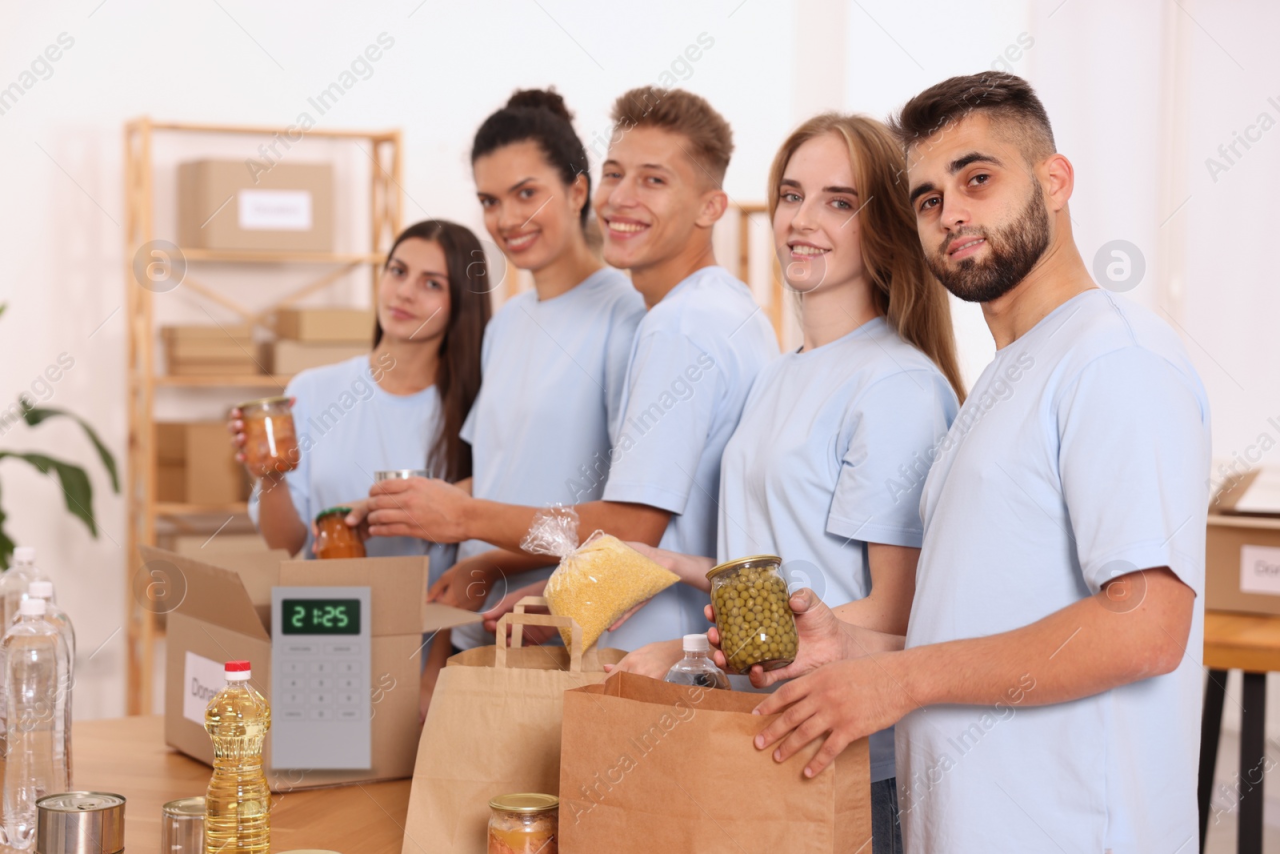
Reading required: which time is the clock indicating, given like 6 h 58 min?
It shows 21 h 25 min
